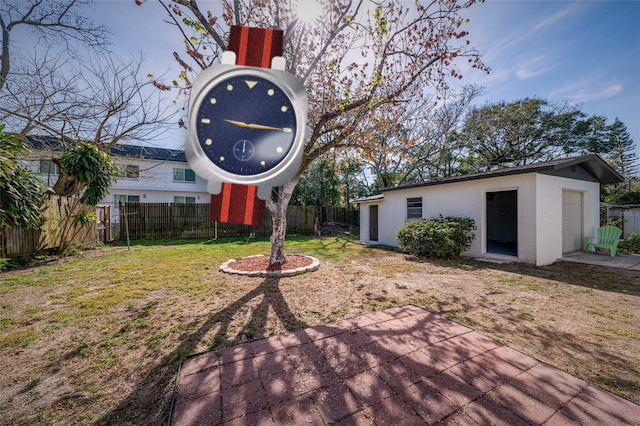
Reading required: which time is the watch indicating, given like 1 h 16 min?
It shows 9 h 15 min
